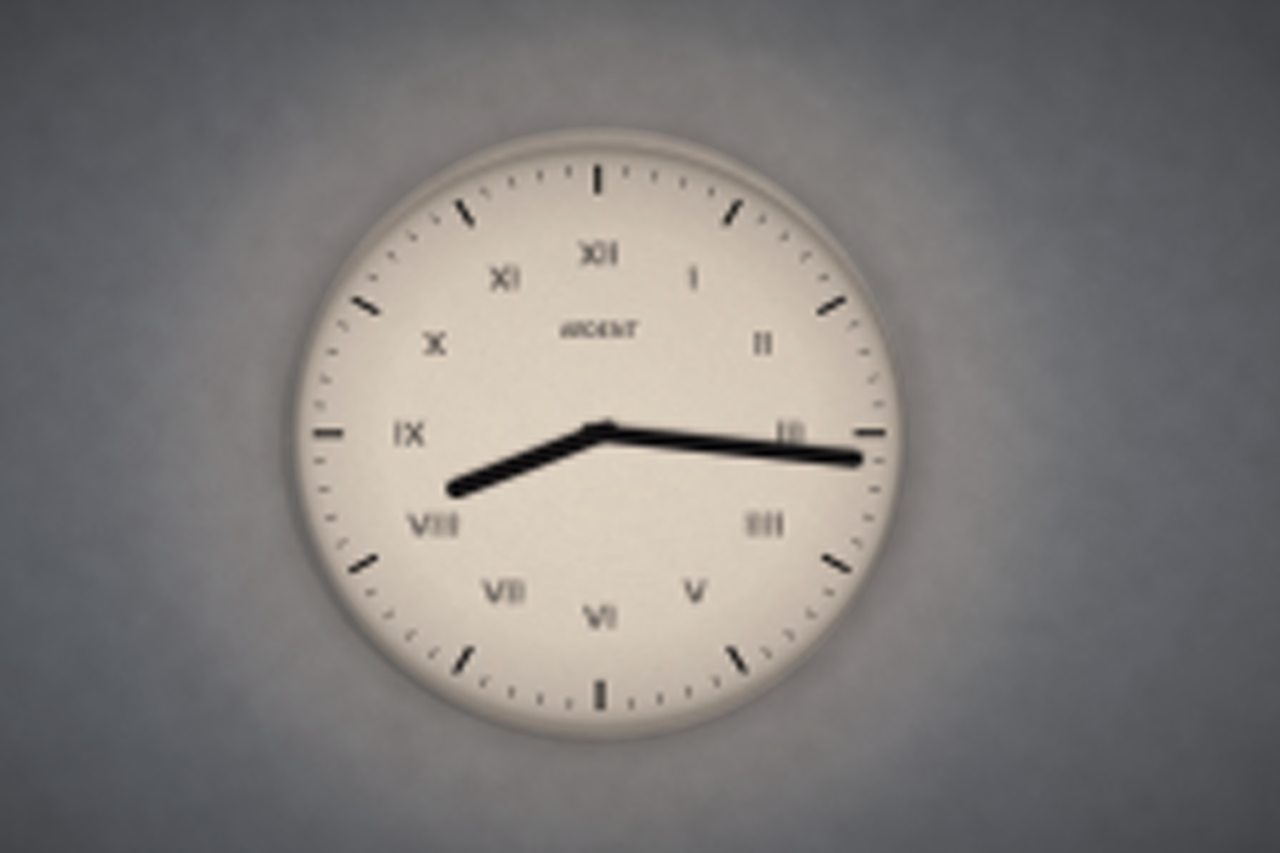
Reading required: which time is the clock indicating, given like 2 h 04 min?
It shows 8 h 16 min
